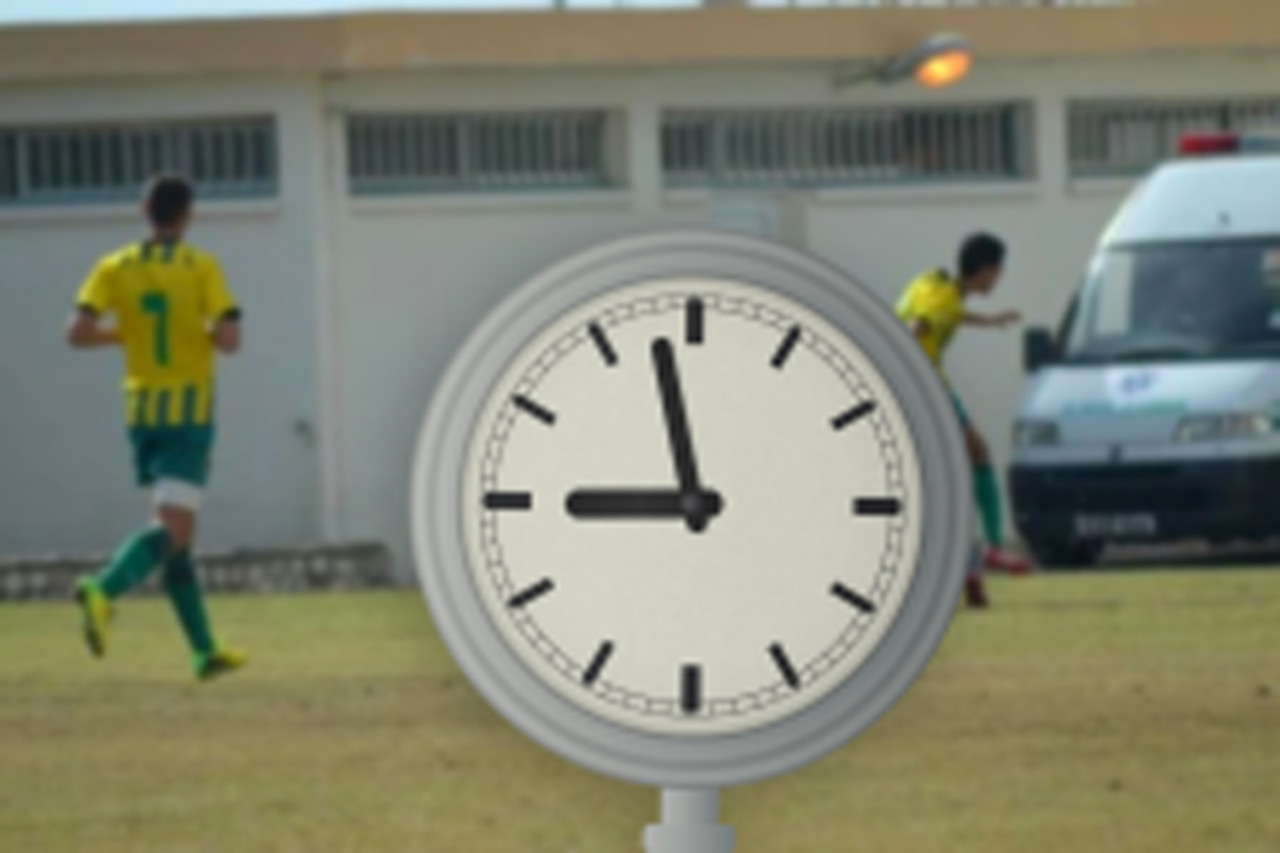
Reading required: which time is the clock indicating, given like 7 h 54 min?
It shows 8 h 58 min
